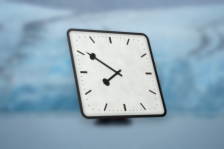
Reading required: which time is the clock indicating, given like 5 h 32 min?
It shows 7 h 51 min
